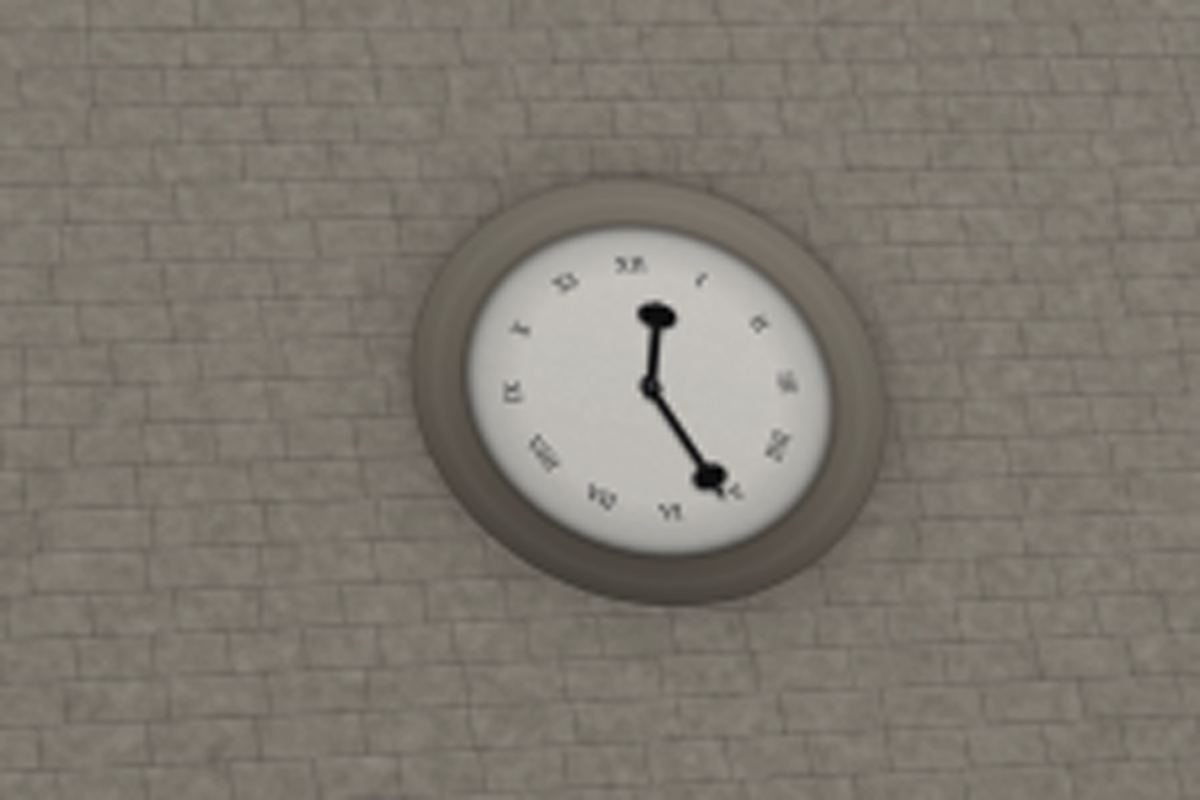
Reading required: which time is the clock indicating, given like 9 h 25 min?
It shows 12 h 26 min
